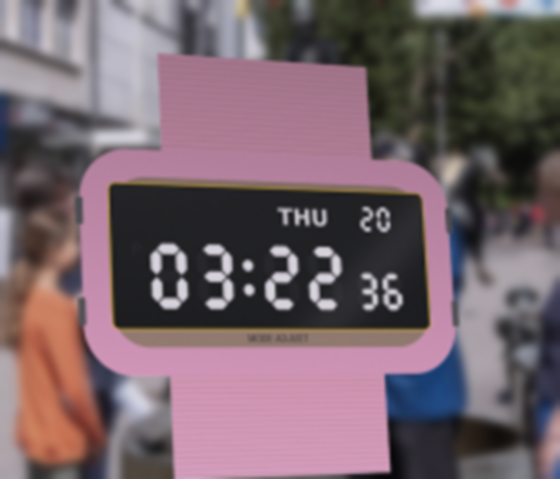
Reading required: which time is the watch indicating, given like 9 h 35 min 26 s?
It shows 3 h 22 min 36 s
